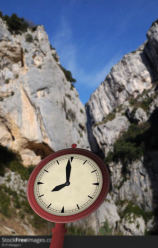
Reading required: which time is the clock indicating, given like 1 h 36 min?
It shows 7 h 59 min
